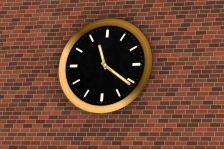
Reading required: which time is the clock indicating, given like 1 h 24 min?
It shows 11 h 21 min
